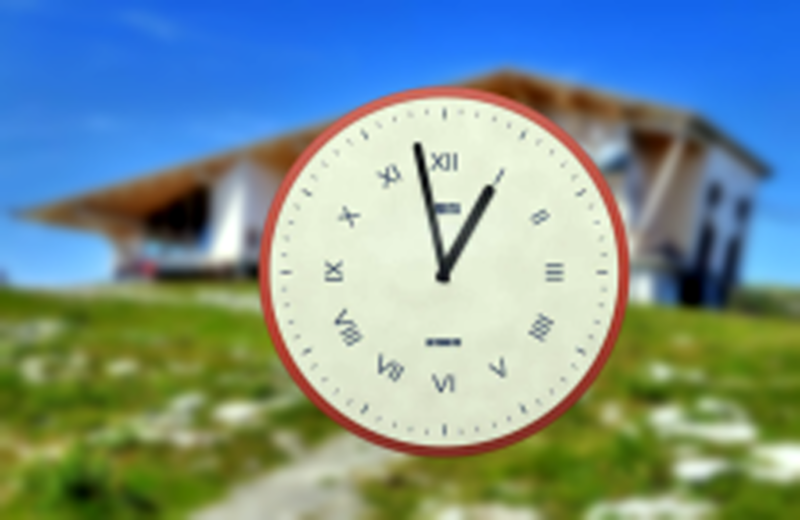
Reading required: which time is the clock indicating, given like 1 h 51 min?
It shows 12 h 58 min
